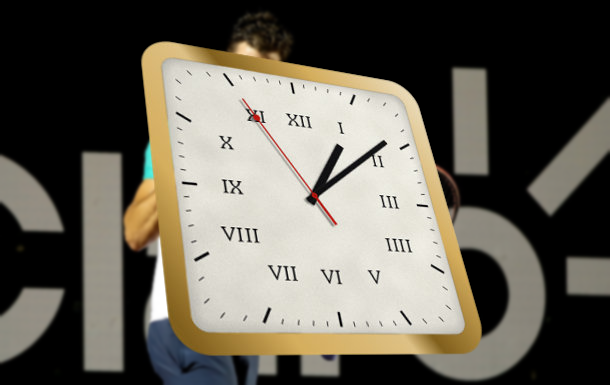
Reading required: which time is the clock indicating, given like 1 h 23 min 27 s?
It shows 1 h 08 min 55 s
